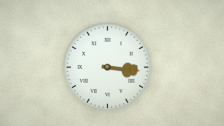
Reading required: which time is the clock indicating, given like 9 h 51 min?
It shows 3 h 16 min
